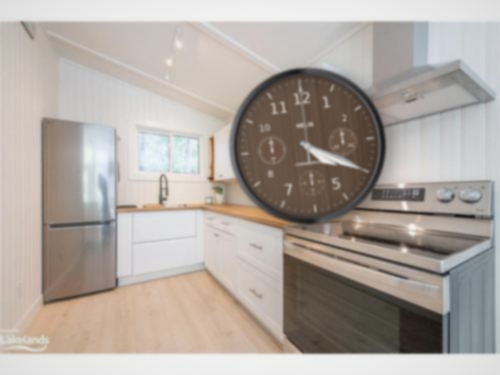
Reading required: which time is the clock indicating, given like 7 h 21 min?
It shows 4 h 20 min
